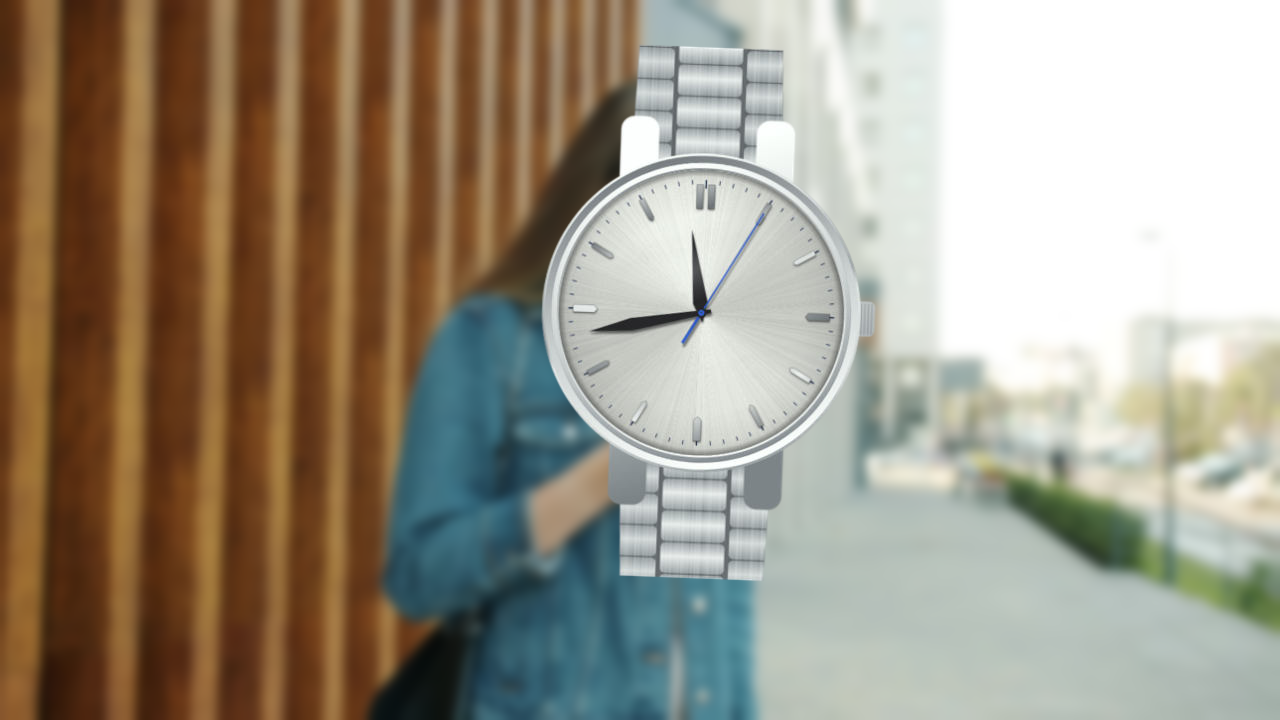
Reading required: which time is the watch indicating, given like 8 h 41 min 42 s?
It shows 11 h 43 min 05 s
